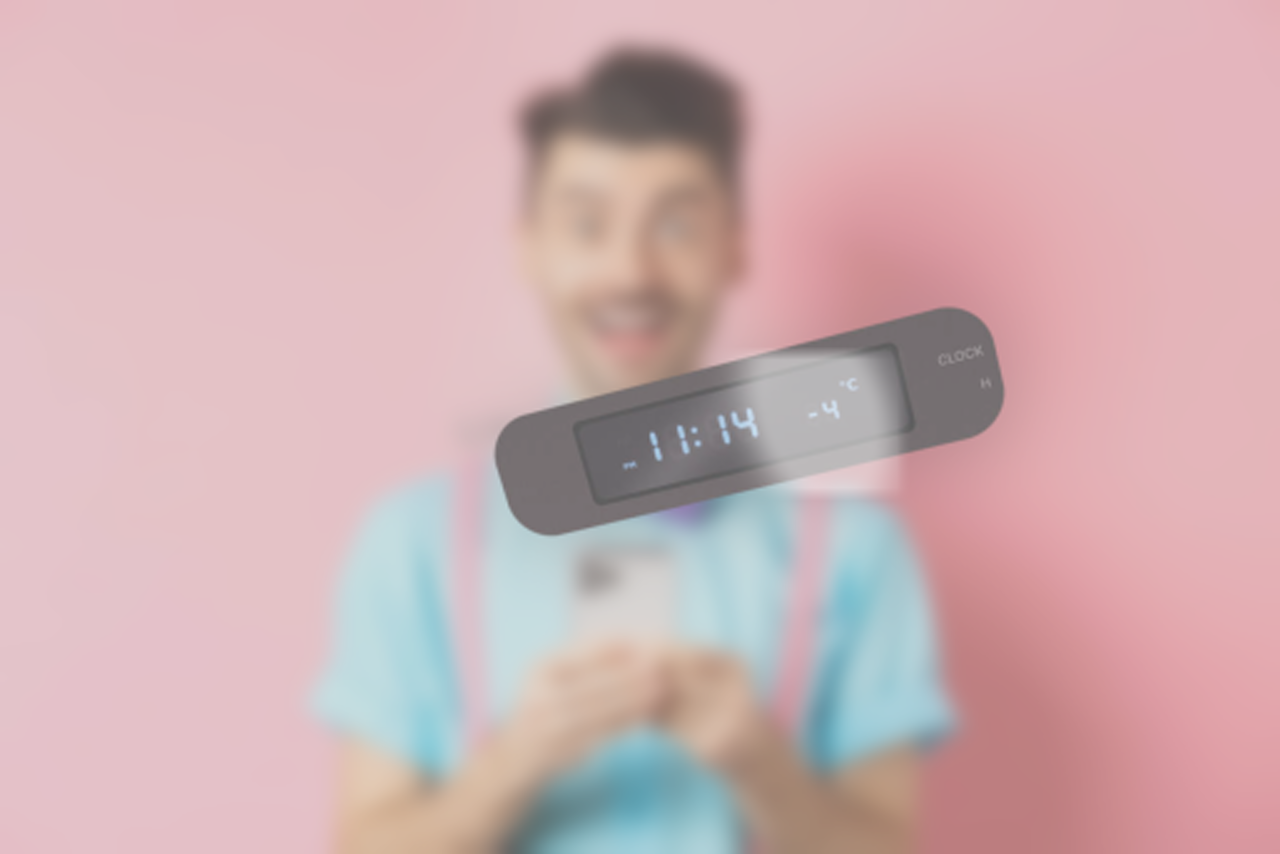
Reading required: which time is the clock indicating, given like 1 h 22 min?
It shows 11 h 14 min
